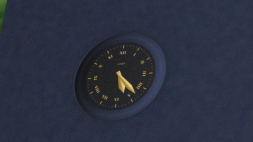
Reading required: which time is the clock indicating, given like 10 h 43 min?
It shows 5 h 23 min
